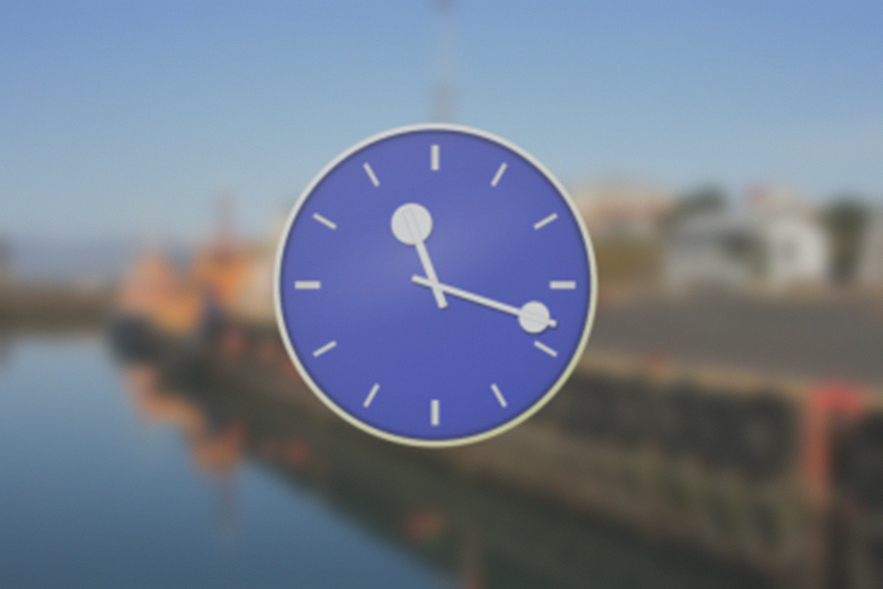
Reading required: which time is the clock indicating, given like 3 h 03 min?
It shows 11 h 18 min
